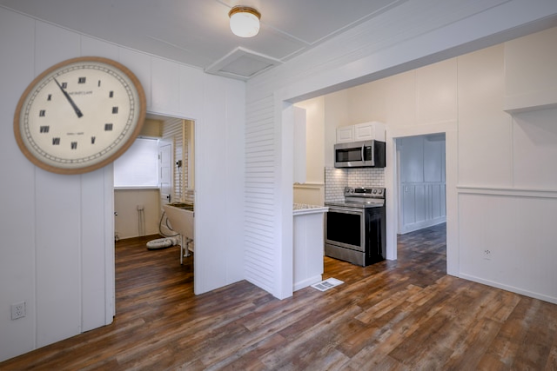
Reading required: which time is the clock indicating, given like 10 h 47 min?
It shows 10 h 54 min
